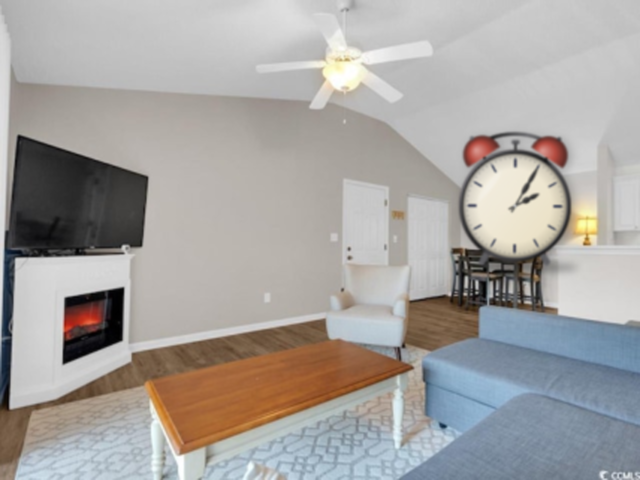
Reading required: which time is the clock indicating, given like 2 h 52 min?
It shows 2 h 05 min
